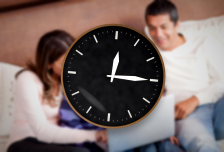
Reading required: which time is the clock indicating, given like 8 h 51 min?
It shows 12 h 15 min
